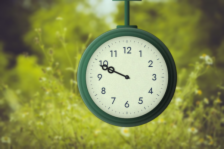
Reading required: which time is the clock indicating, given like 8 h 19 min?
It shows 9 h 49 min
